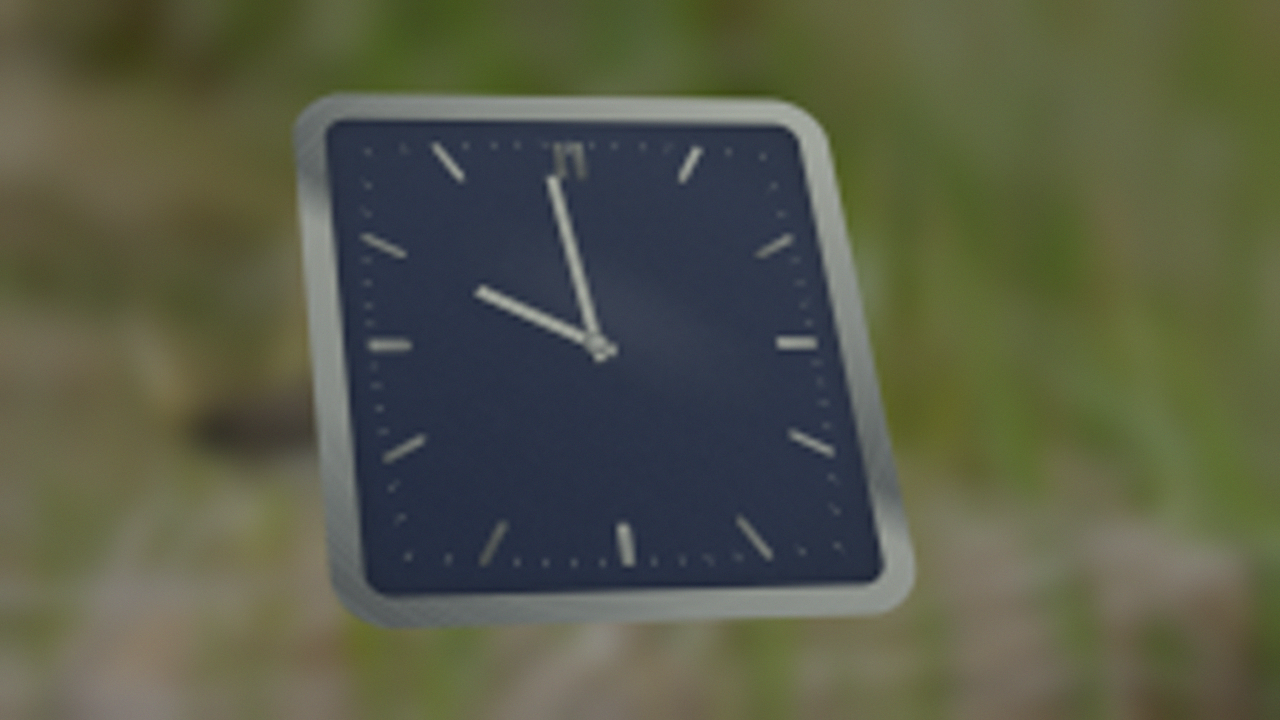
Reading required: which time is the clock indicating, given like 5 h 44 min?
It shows 9 h 59 min
